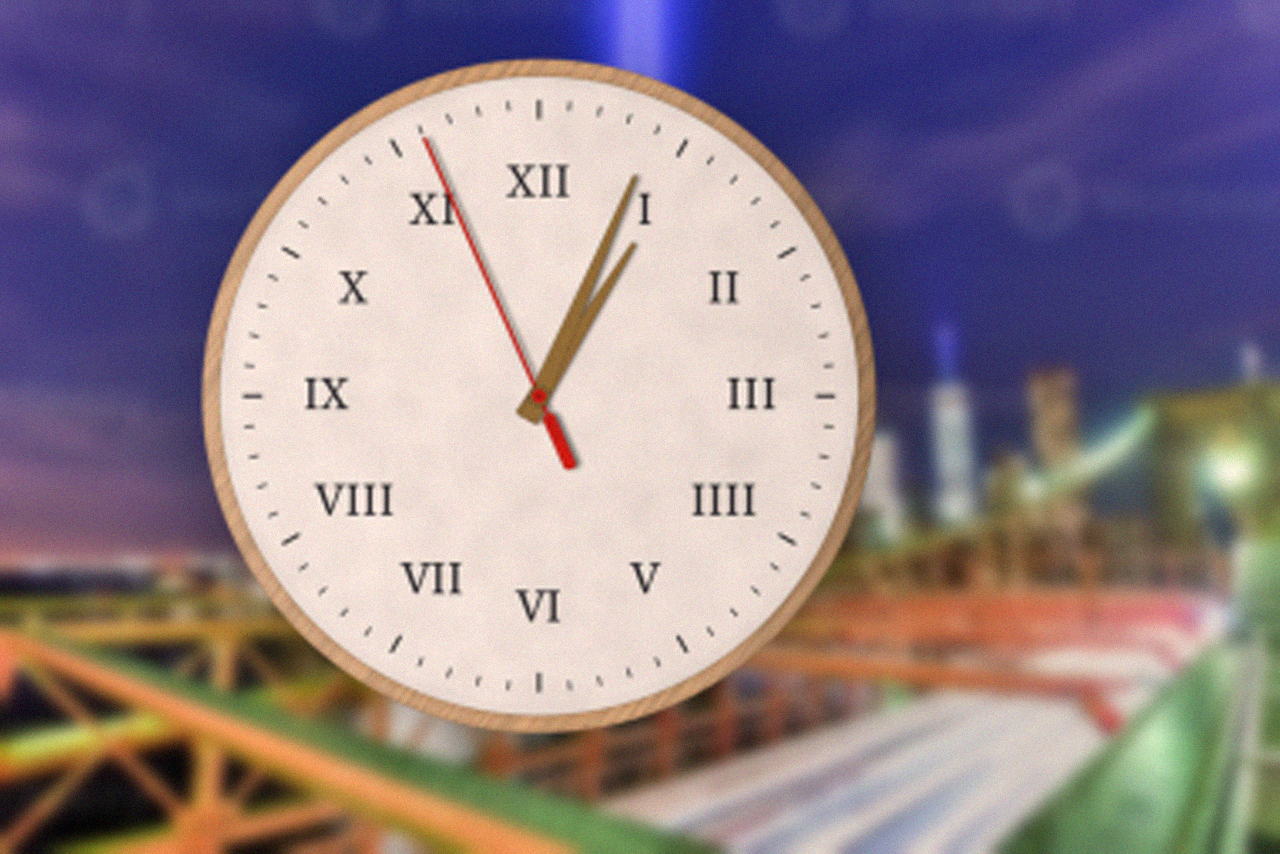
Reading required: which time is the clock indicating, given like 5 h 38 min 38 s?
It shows 1 h 03 min 56 s
